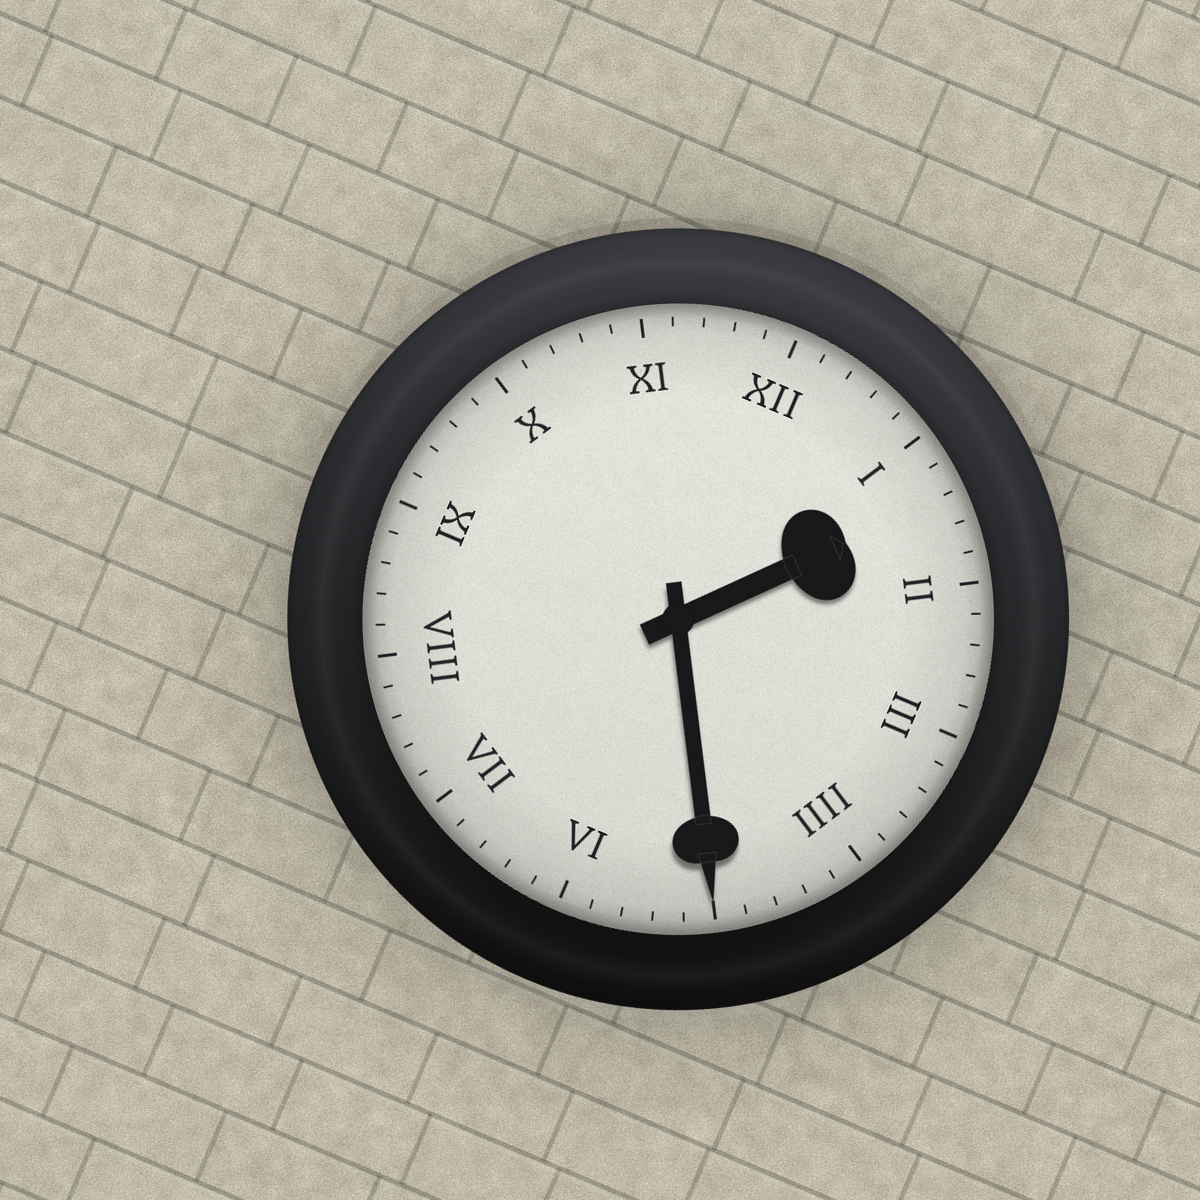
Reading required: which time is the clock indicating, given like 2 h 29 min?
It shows 1 h 25 min
